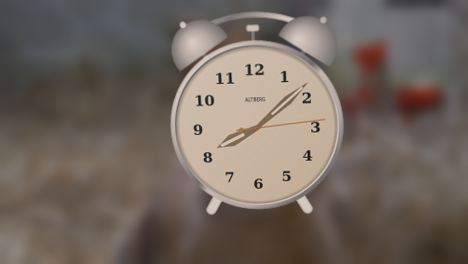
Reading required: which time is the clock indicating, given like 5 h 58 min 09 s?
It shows 8 h 08 min 14 s
